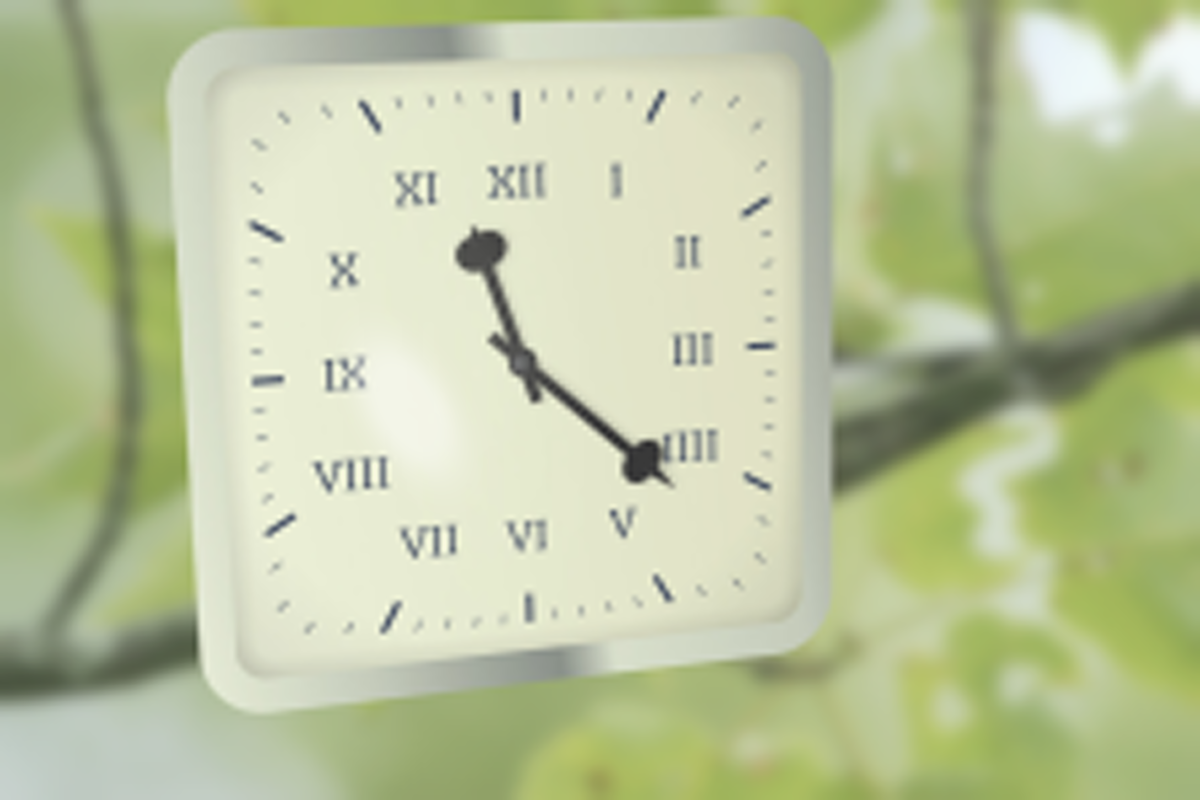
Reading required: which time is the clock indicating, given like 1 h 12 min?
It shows 11 h 22 min
